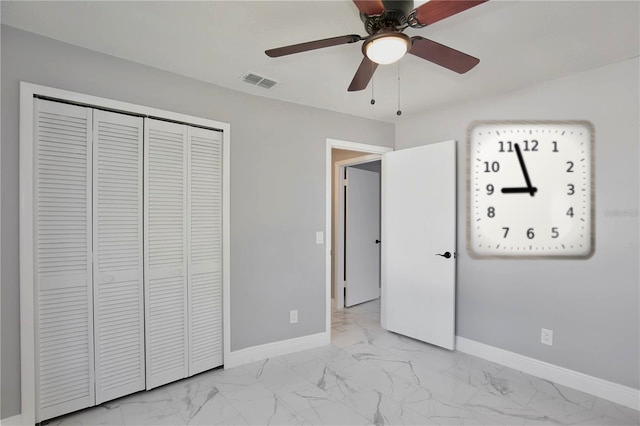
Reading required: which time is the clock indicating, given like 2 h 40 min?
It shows 8 h 57 min
